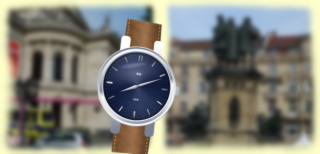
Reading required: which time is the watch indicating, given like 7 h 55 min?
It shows 8 h 11 min
